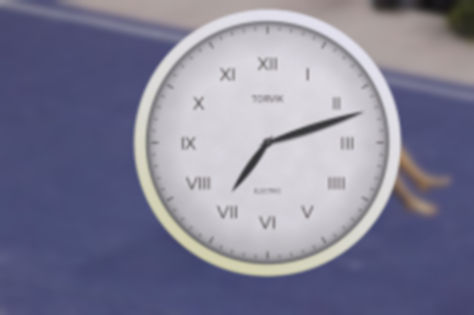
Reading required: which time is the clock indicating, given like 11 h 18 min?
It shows 7 h 12 min
